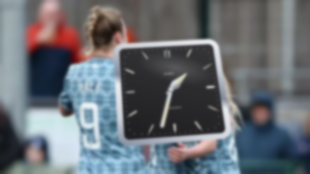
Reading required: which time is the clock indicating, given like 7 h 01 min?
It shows 1 h 33 min
